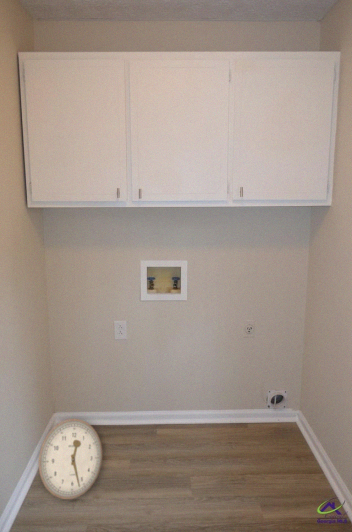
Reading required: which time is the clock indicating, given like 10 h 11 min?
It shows 12 h 27 min
